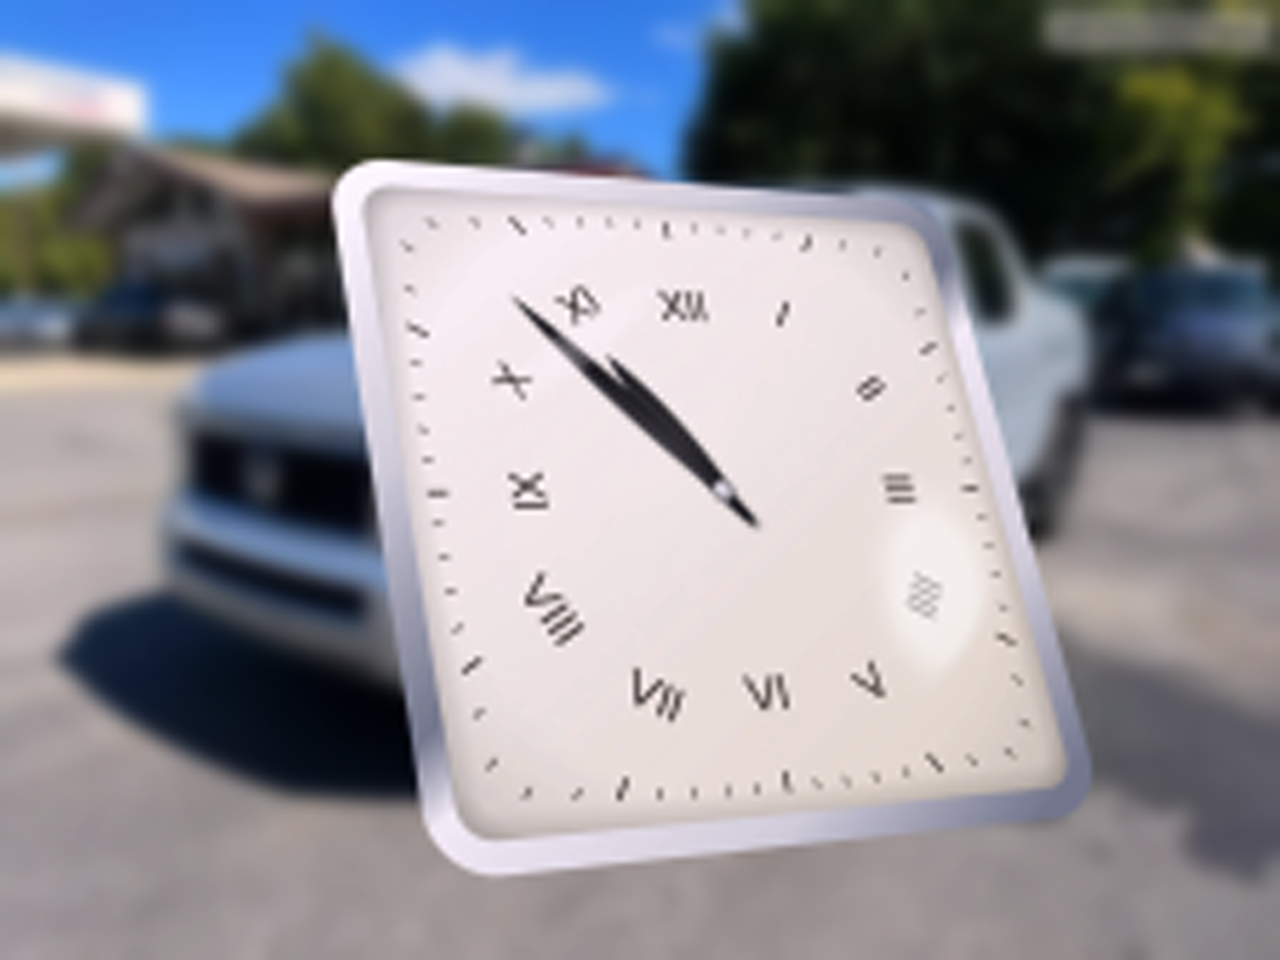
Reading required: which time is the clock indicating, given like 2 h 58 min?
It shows 10 h 53 min
